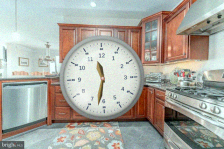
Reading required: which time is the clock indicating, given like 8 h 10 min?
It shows 11 h 32 min
